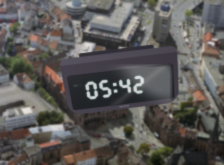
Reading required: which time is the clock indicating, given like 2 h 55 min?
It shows 5 h 42 min
